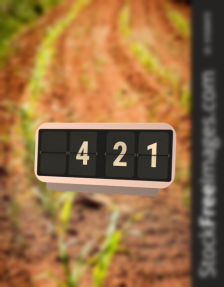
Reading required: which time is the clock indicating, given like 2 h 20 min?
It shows 4 h 21 min
